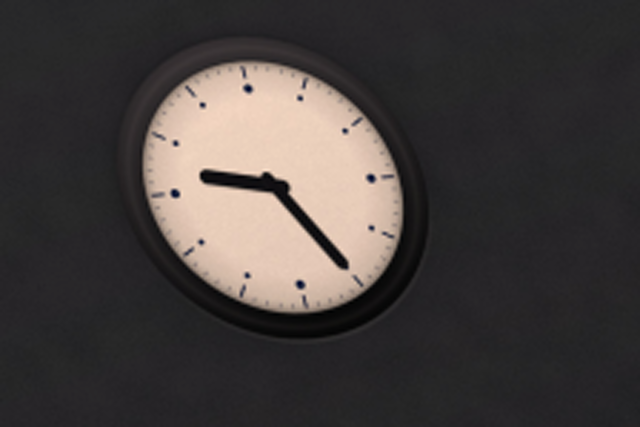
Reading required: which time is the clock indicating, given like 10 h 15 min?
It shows 9 h 25 min
